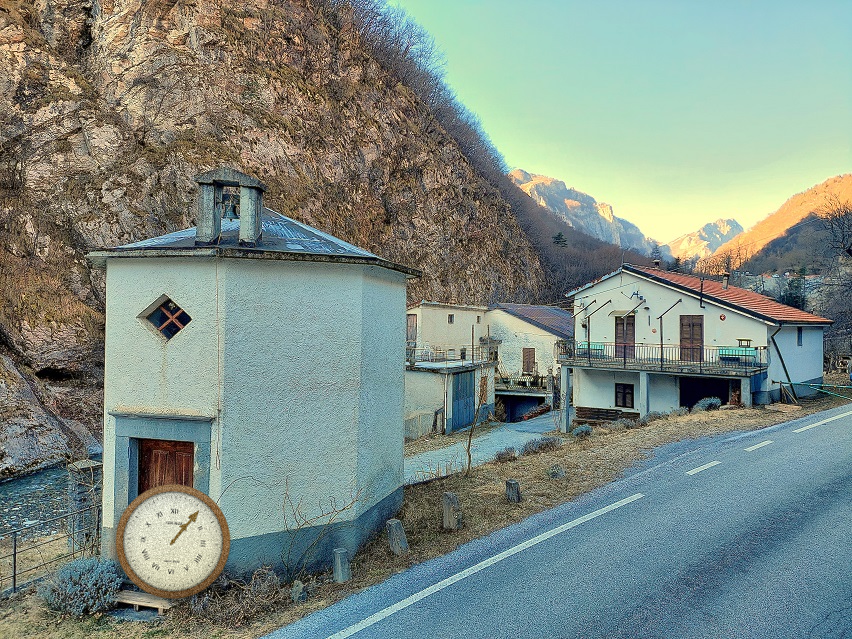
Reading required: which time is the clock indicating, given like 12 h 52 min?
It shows 1 h 06 min
